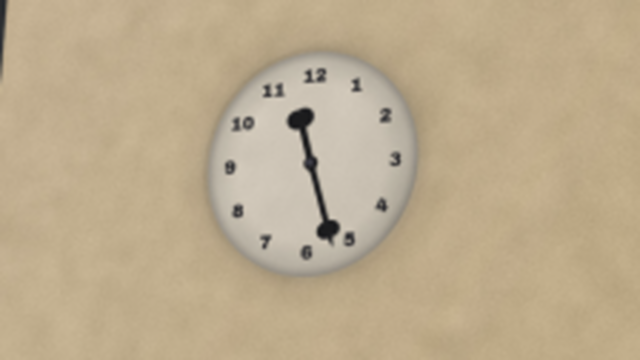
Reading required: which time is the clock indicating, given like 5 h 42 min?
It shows 11 h 27 min
